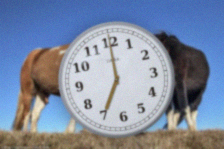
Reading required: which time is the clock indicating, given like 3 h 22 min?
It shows 7 h 00 min
